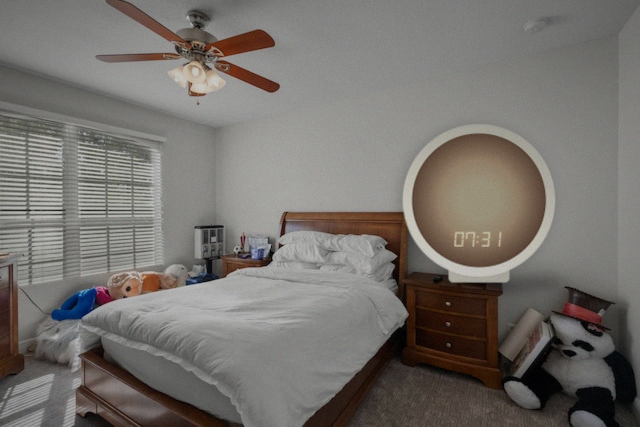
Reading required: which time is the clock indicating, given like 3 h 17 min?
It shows 7 h 31 min
